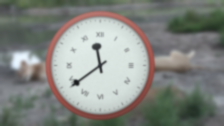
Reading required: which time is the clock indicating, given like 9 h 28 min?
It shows 11 h 39 min
